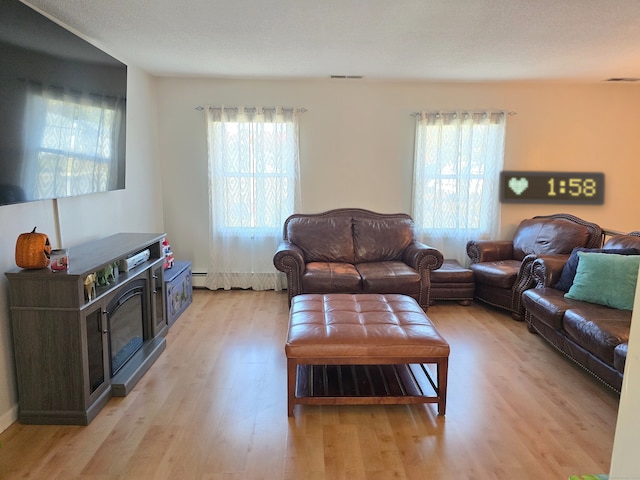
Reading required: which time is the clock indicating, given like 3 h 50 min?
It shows 1 h 58 min
